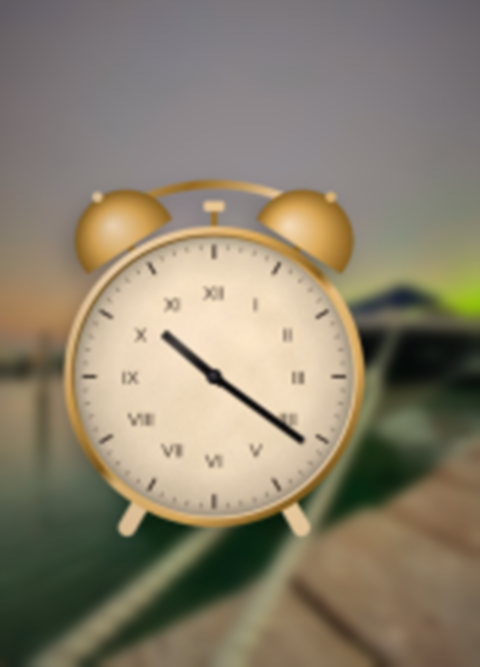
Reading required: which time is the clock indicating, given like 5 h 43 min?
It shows 10 h 21 min
